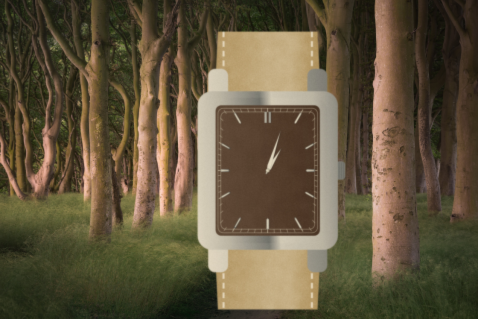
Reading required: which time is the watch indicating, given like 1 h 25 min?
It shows 1 h 03 min
